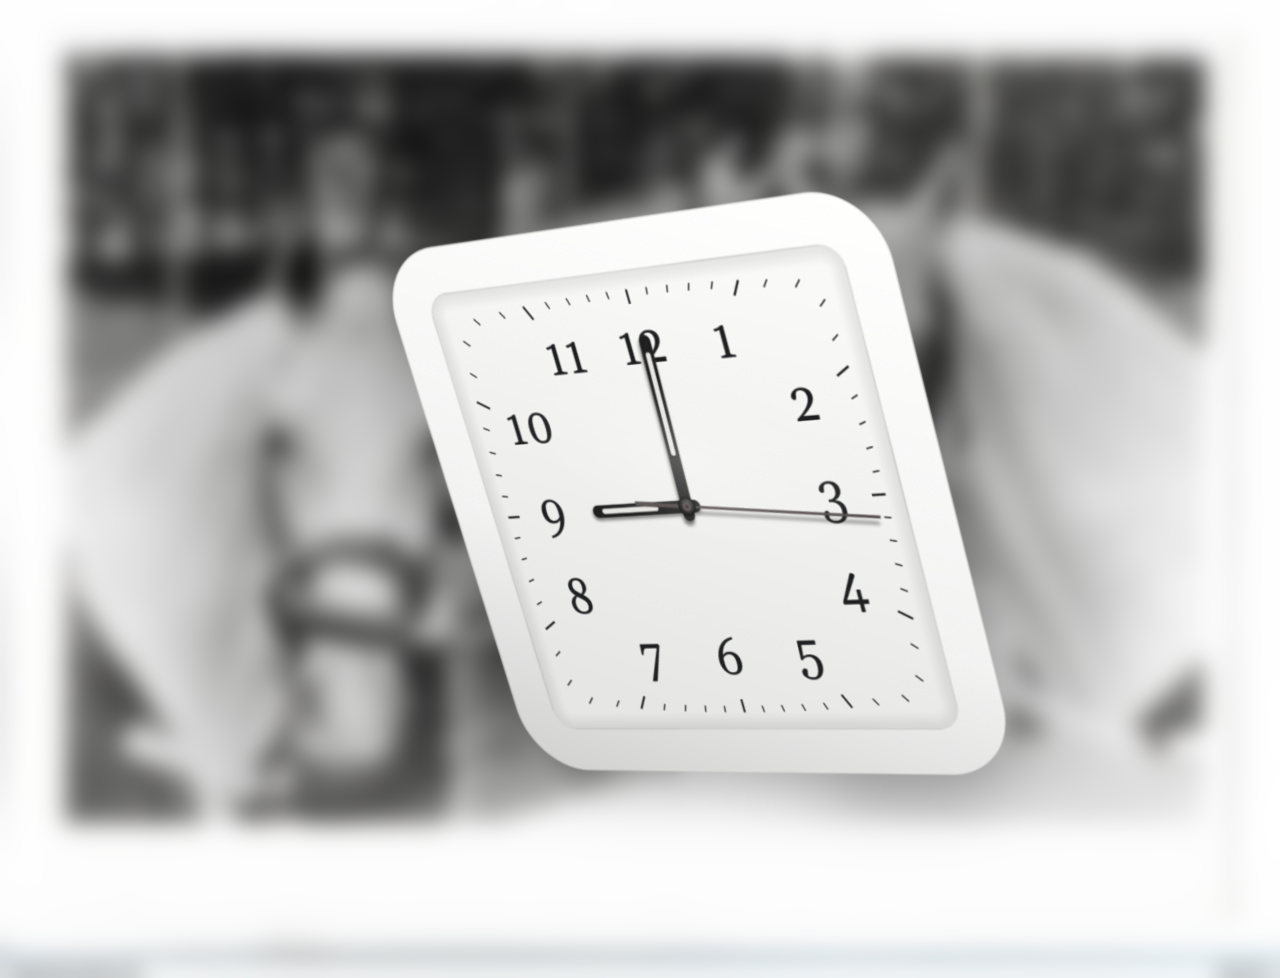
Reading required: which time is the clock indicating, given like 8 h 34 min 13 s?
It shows 9 h 00 min 16 s
